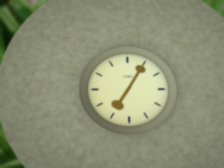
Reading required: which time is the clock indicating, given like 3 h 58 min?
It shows 7 h 05 min
